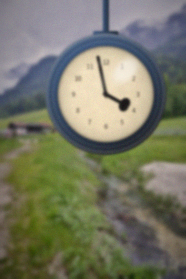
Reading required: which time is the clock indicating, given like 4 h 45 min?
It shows 3 h 58 min
